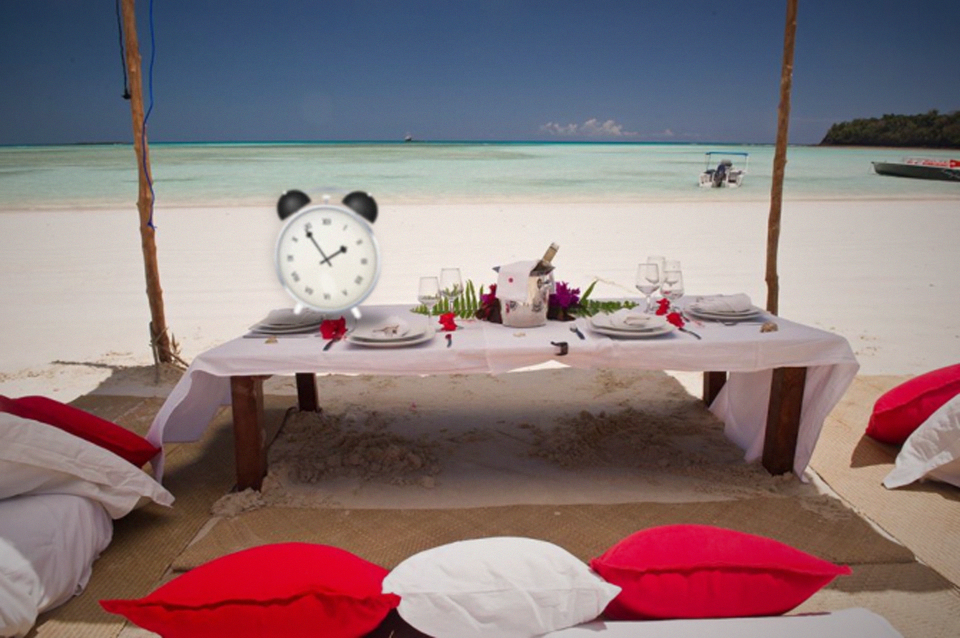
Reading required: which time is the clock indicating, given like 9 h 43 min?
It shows 1 h 54 min
